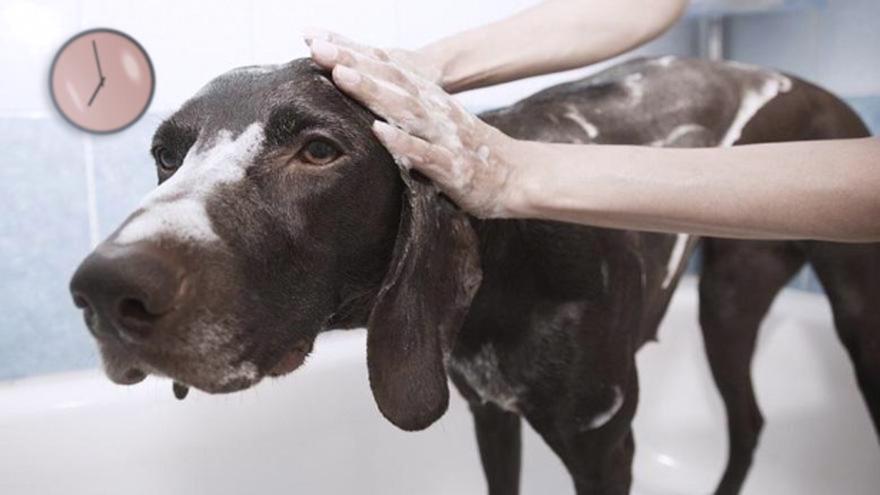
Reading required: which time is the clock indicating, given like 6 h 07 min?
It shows 6 h 58 min
